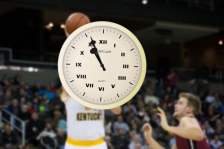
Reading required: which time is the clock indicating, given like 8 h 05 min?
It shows 10 h 56 min
